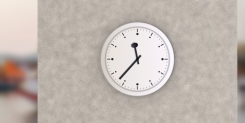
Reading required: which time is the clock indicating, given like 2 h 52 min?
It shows 11 h 37 min
